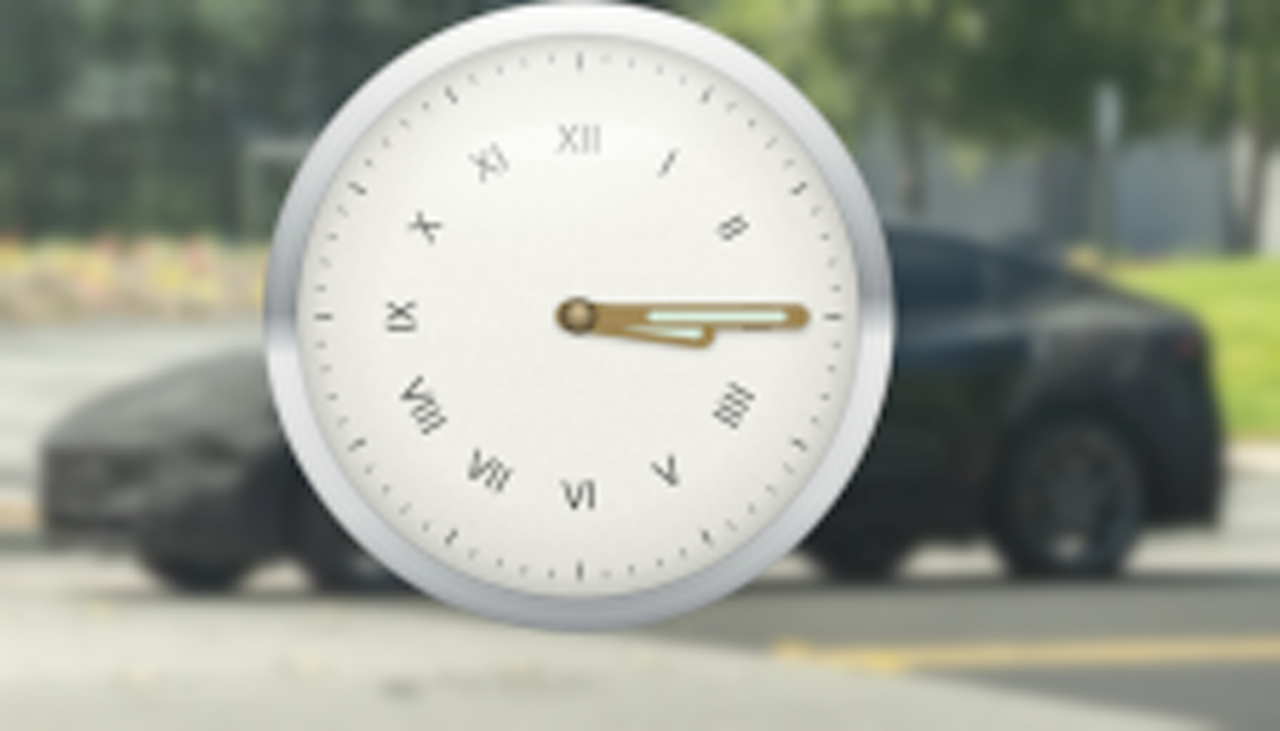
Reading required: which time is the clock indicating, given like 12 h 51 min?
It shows 3 h 15 min
